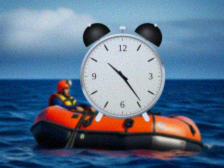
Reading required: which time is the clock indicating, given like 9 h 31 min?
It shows 10 h 24 min
